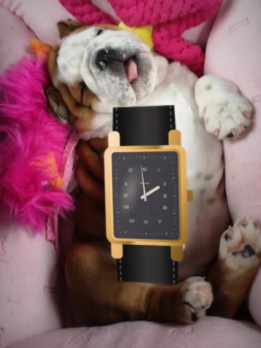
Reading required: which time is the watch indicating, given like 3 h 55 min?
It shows 1 h 59 min
